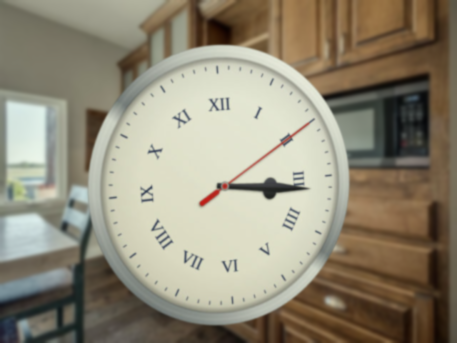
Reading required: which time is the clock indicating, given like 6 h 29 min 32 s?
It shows 3 h 16 min 10 s
